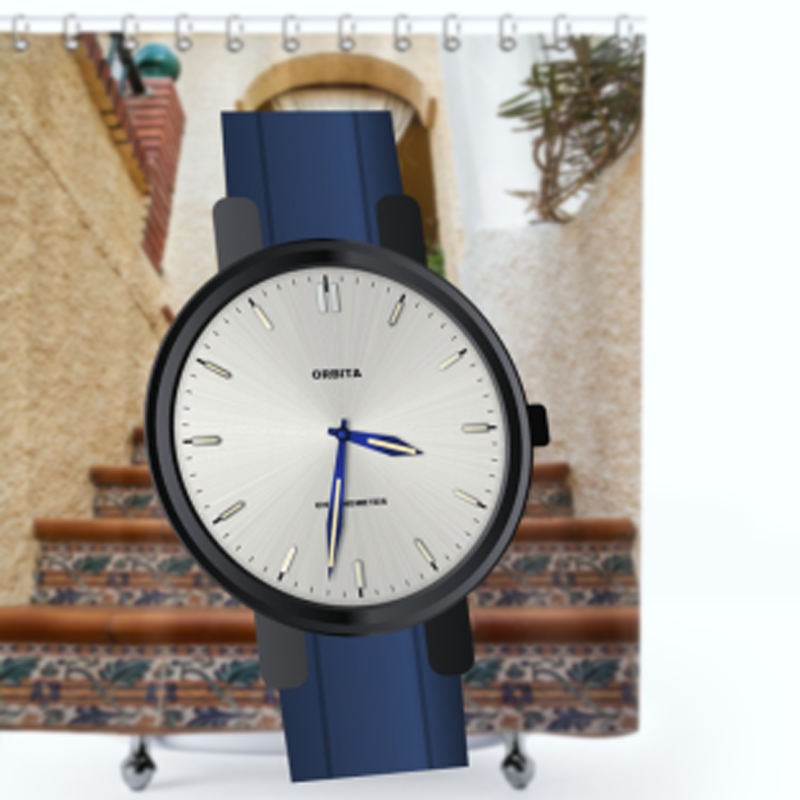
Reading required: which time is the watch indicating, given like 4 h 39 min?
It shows 3 h 32 min
